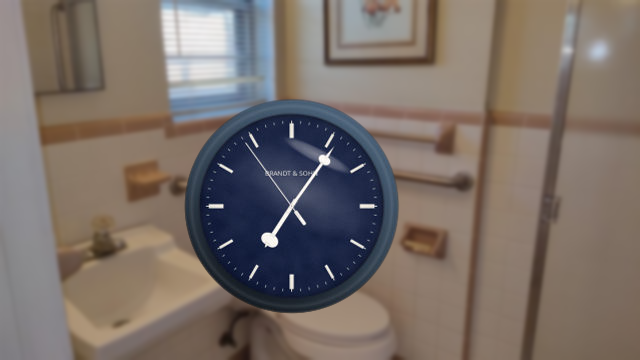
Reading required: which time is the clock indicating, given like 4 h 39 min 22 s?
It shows 7 h 05 min 54 s
